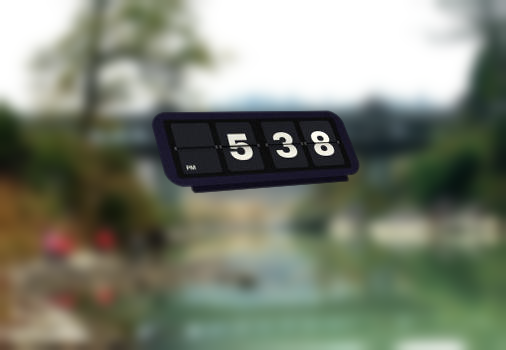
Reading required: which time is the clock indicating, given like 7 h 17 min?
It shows 5 h 38 min
